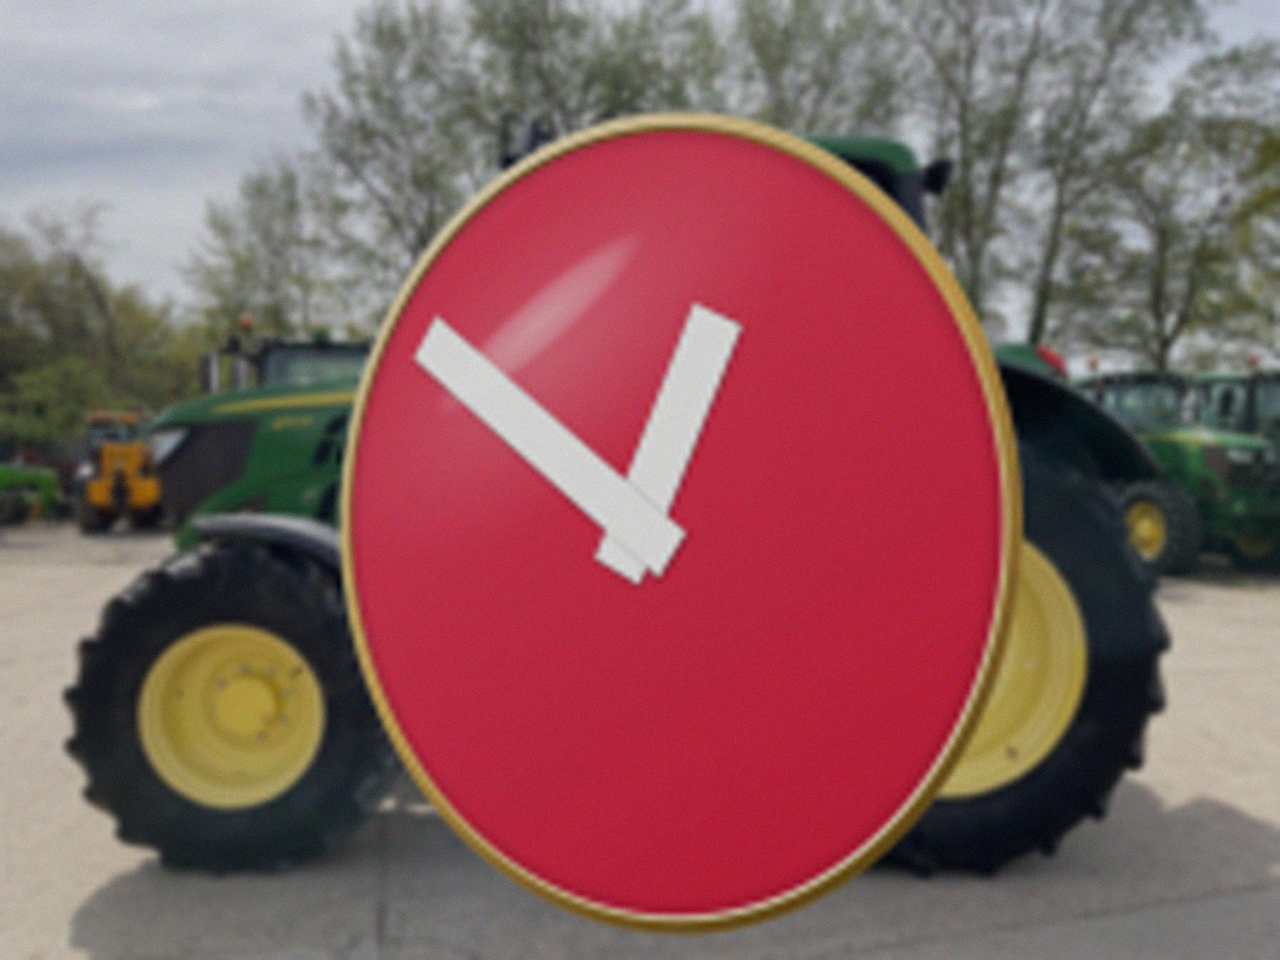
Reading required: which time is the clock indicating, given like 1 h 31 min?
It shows 12 h 51 min
